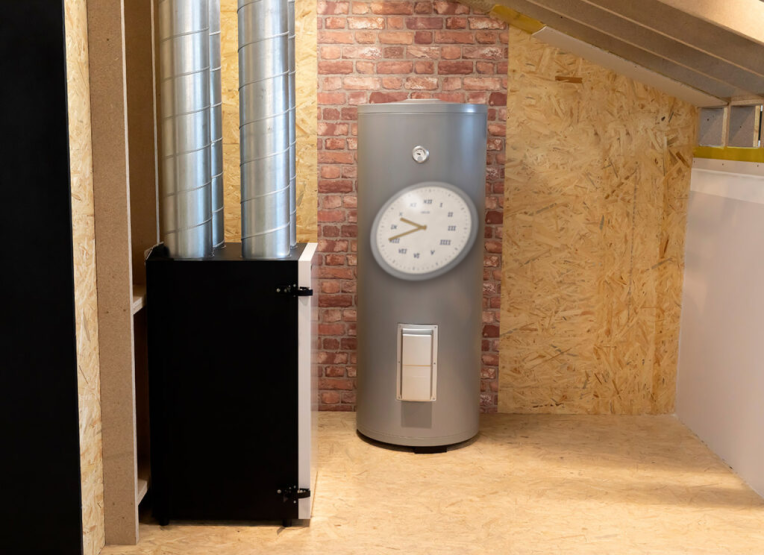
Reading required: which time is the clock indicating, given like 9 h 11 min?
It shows 9 h 41 min
